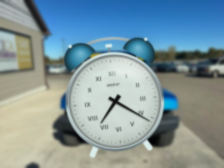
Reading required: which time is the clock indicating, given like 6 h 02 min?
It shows 7 h 21 min
